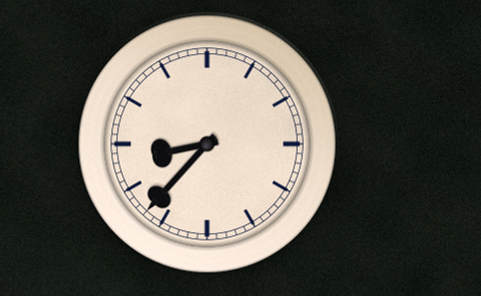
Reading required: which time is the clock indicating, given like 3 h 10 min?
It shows 8 h 37 min
